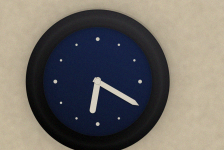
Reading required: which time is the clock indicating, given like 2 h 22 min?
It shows 6 h 20 min
